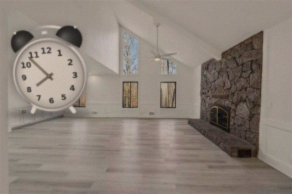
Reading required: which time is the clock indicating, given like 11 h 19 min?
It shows 7 h 53 min
